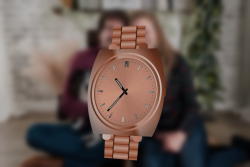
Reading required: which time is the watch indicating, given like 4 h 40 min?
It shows 10 h 37 min
